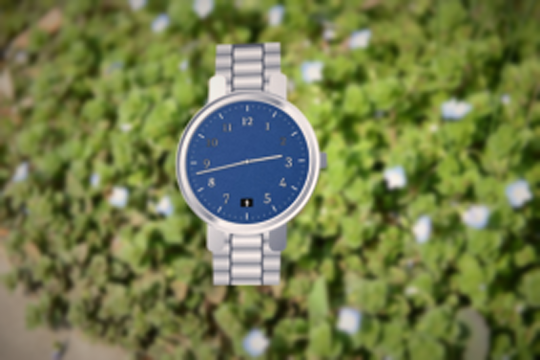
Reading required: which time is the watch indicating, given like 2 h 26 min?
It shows 2 h 43 min
